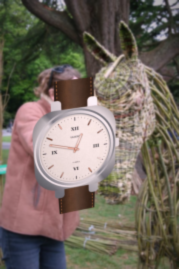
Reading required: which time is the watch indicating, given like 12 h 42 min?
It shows 12 h 48 min
